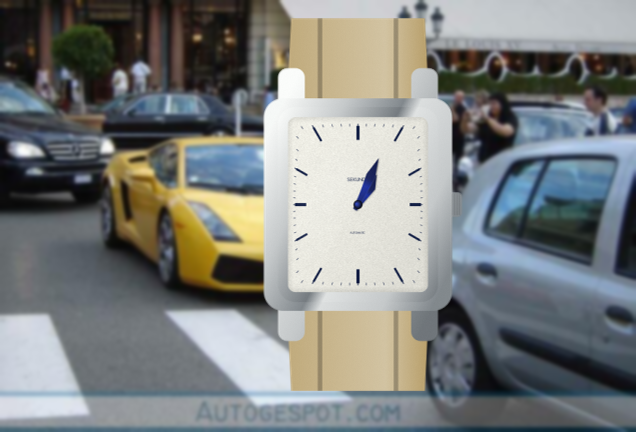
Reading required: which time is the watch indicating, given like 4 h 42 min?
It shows 1 h 04 min
